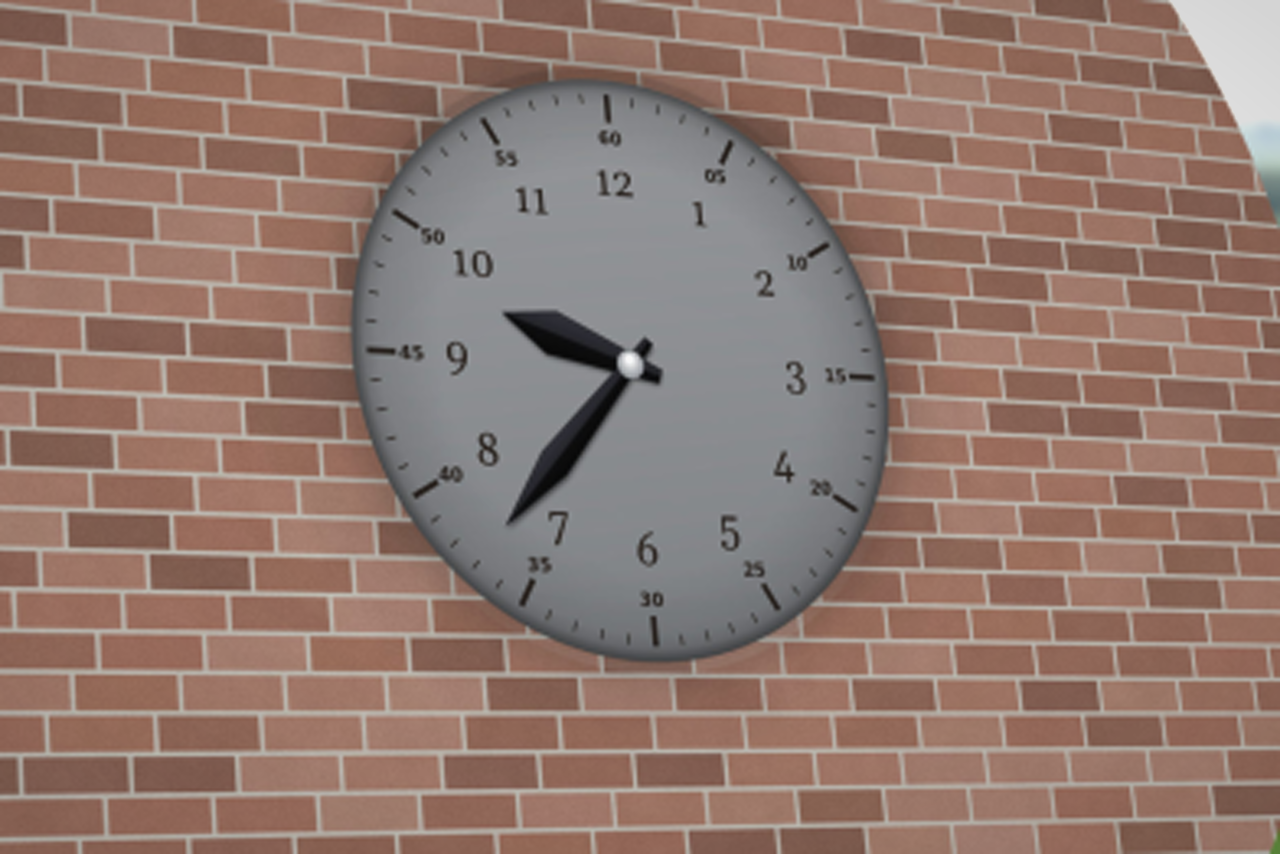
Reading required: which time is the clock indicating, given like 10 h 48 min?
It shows 9 h 37 min
